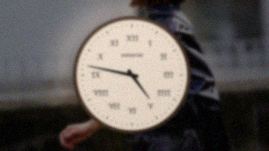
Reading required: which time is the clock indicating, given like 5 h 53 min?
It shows 4 h 47 min
